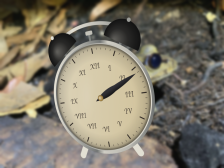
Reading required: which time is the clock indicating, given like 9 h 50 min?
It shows 2 h 11 min
